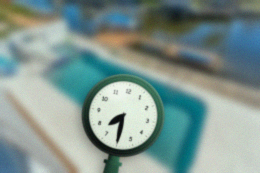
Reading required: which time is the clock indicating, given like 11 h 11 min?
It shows 7 h 30 min
